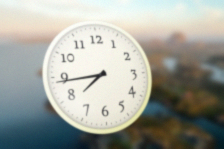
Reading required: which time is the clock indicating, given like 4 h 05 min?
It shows 7 h 44 min
